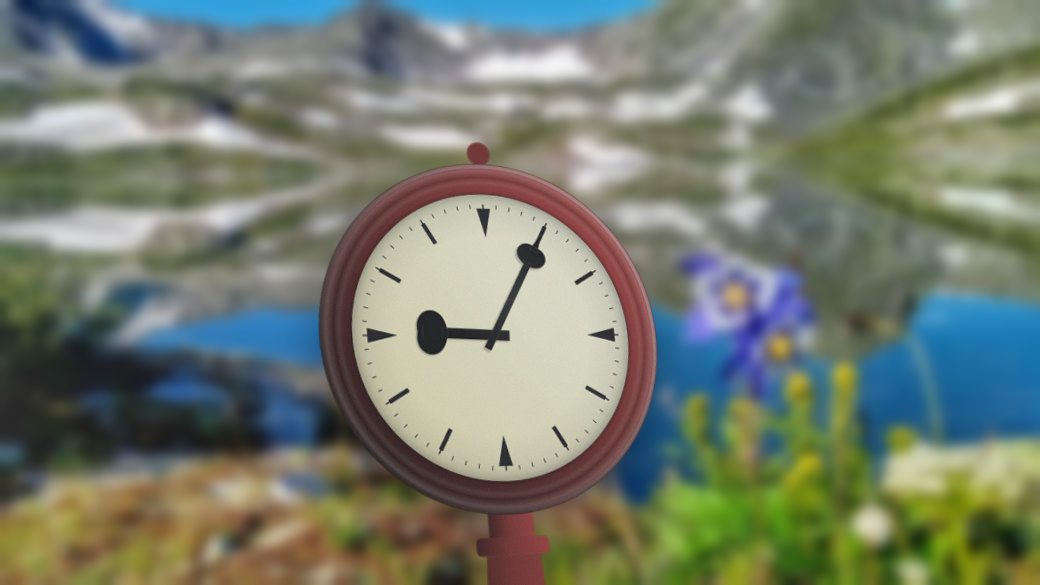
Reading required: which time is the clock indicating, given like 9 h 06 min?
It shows 9 h 05 min
